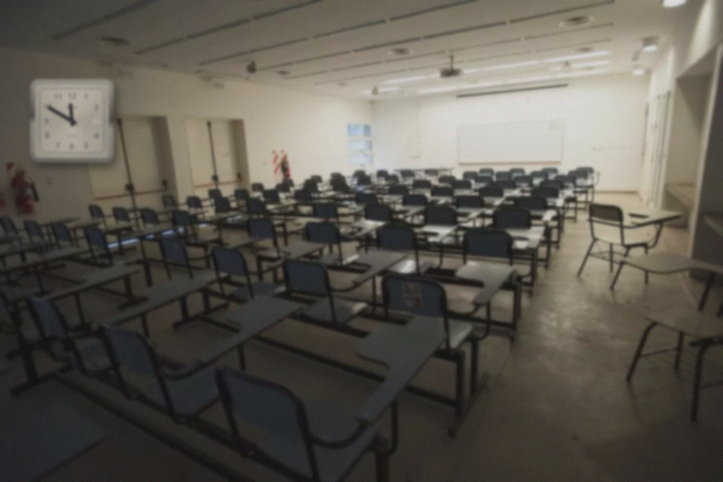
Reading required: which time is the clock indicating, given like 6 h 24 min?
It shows 11 h 50 min
